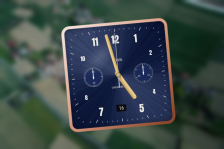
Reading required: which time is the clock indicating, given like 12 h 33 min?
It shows 4 h 58 min
